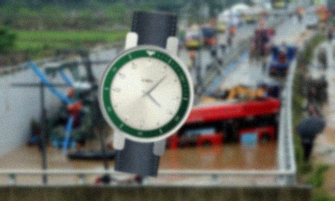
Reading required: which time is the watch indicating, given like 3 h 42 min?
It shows 4 h 07 min
